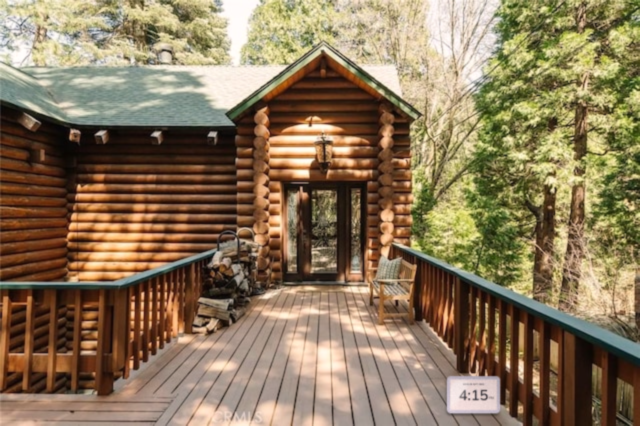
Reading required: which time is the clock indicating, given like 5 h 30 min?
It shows 4 h 15 min
